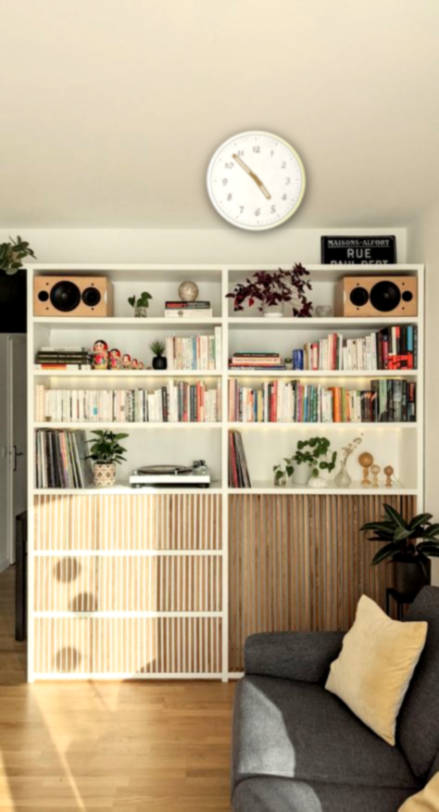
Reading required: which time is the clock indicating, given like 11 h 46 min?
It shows 4 h 53 min
